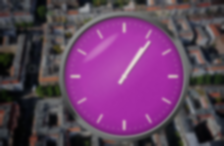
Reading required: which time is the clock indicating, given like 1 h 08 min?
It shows 1 h 06 min
